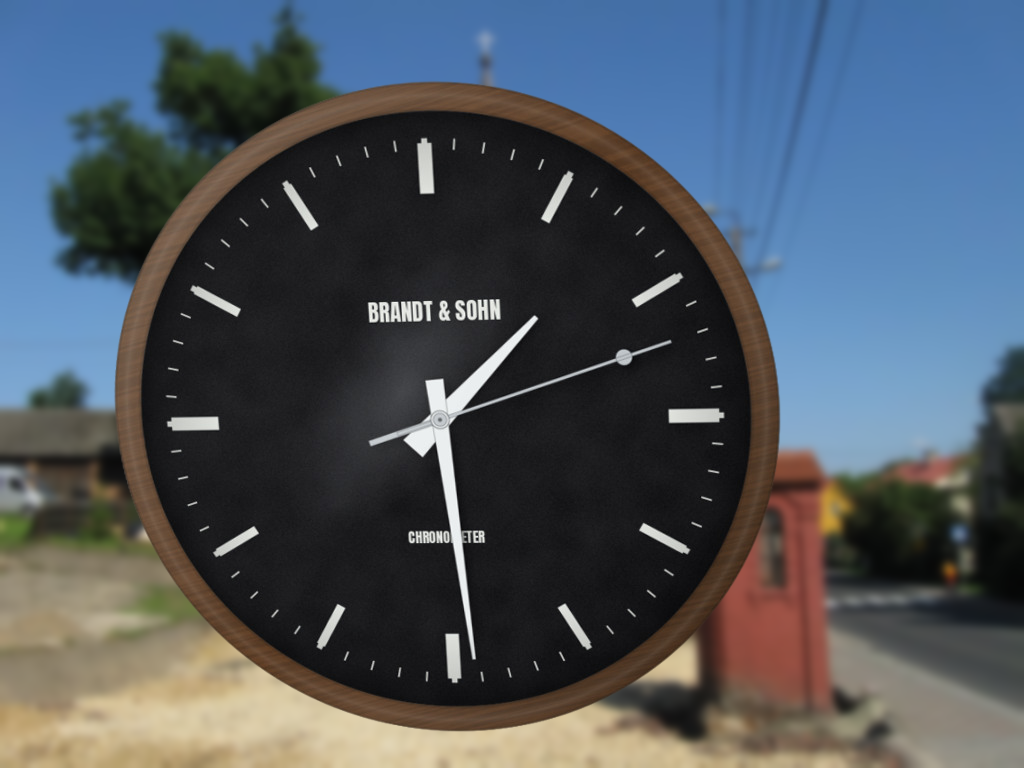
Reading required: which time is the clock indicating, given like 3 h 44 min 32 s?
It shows 1 h 29 min 12 s
